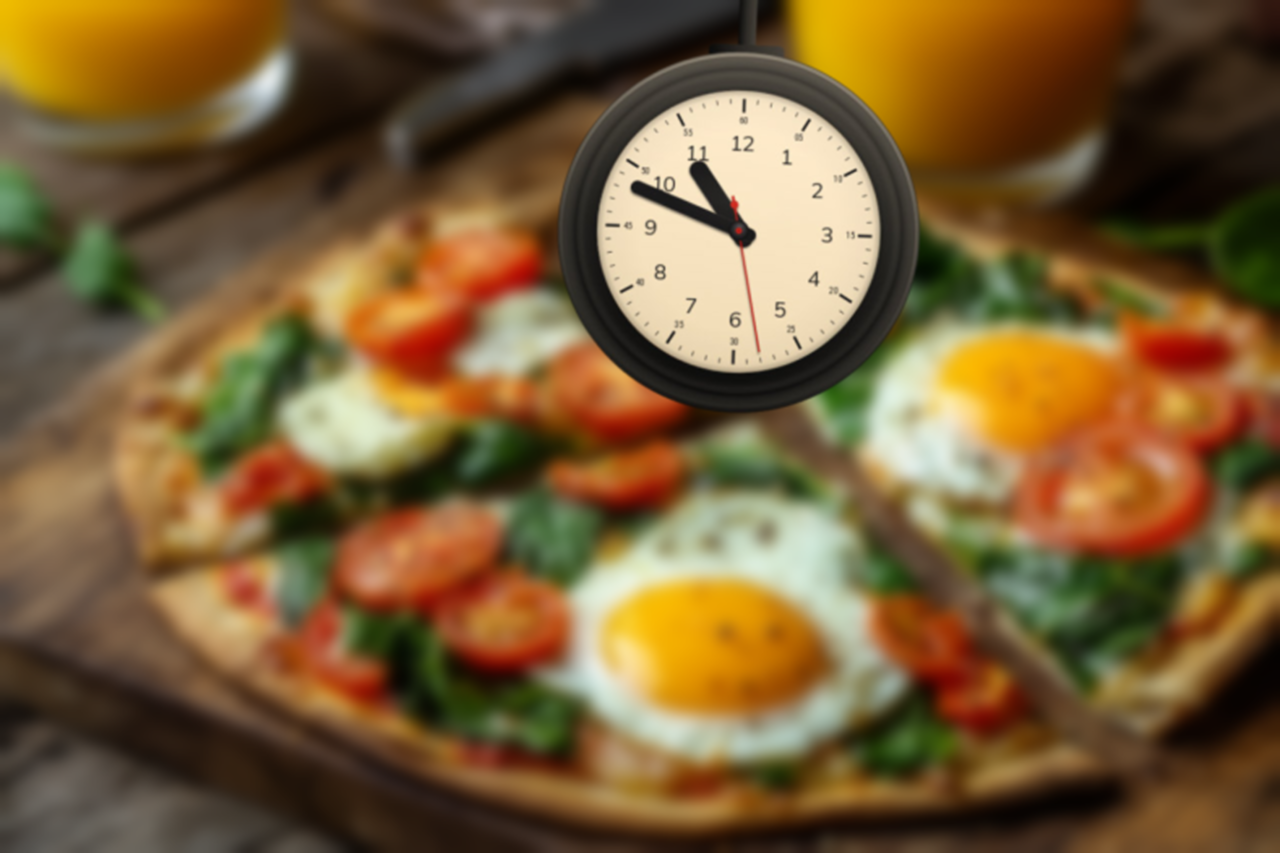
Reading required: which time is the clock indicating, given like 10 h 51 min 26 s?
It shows 10 h 48 min 28 s
